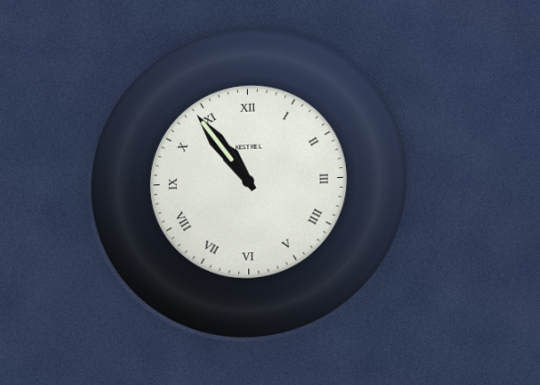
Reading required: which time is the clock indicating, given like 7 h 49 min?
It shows 10 h 54 min
